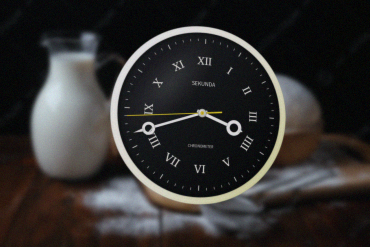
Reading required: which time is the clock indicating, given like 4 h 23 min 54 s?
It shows 3 h 41 min 44 s
